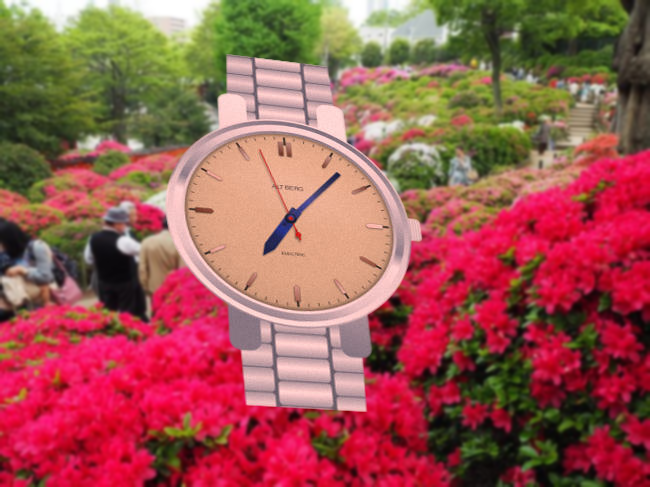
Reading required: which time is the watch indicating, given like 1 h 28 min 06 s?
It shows 7 h 06 min 57 s
